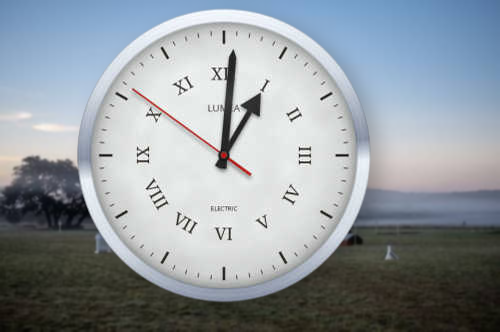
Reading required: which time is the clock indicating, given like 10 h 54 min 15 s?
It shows 1 h 00 min 51 s
